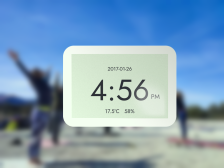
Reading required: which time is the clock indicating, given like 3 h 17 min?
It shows 4 h 56 min
